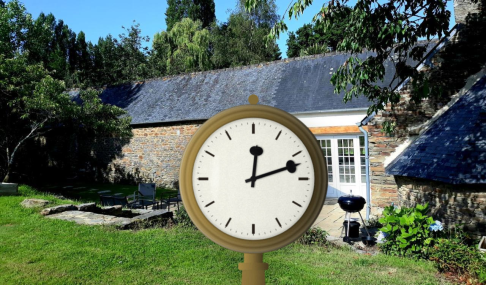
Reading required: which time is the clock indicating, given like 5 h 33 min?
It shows 12 h 12 min
